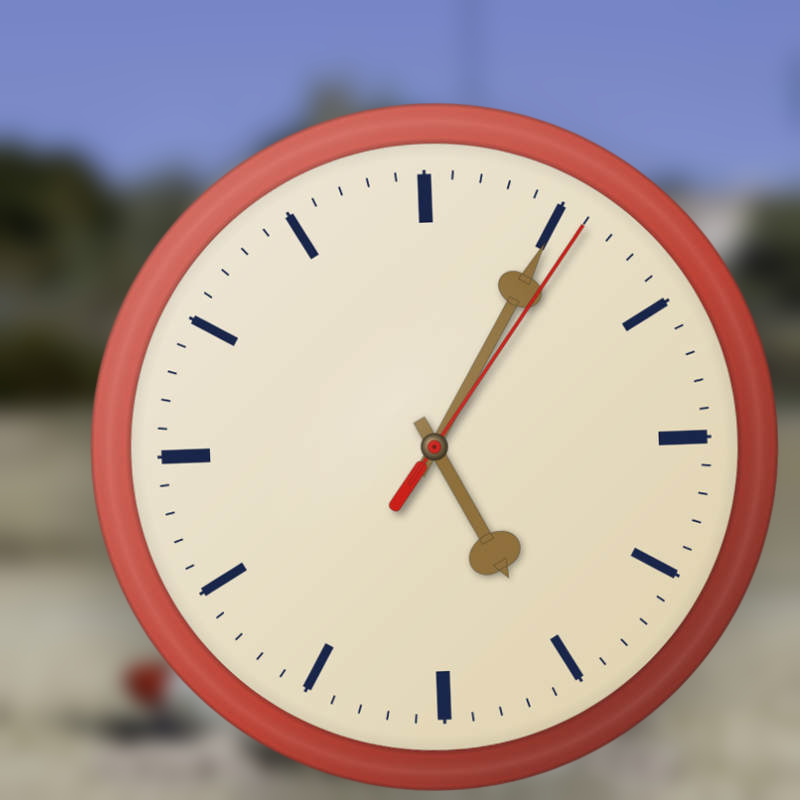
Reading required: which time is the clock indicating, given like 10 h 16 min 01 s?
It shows 5 h 05 min 06 s
